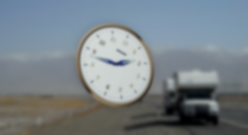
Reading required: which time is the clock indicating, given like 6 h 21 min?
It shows 1 h 43 min
